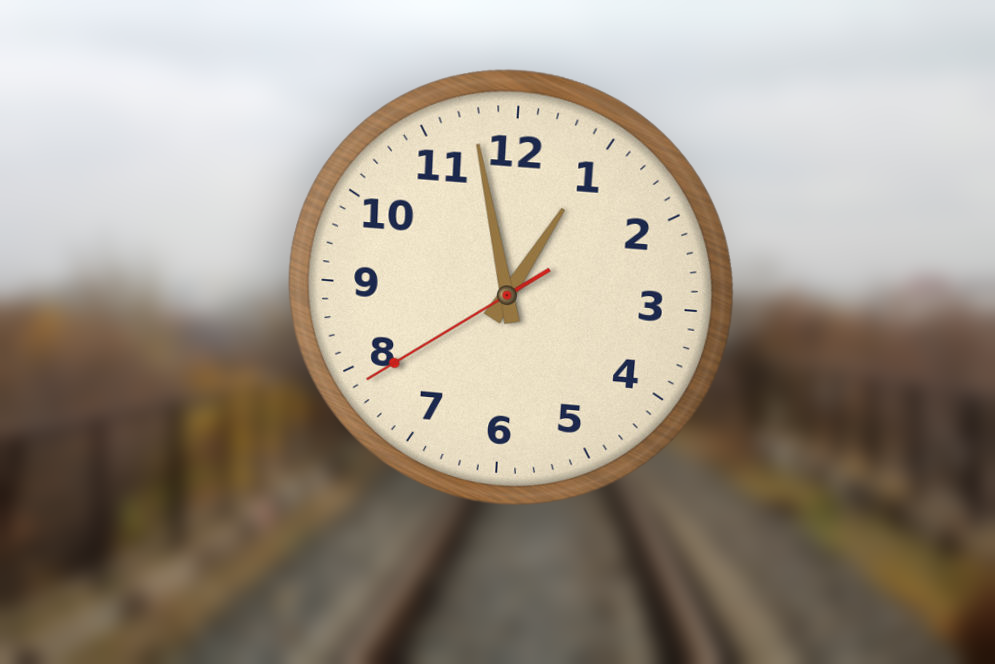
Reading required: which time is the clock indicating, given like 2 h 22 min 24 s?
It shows 12 h 57 min 39 s
